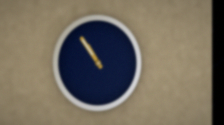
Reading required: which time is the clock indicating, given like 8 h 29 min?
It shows 10 h 54 min
